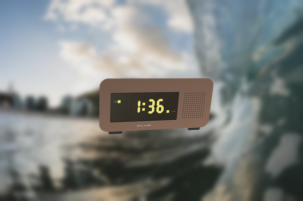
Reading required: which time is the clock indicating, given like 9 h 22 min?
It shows 1 h 36 min
